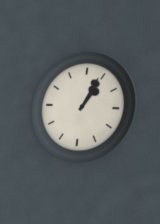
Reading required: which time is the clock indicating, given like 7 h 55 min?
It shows 1 h 04 min
